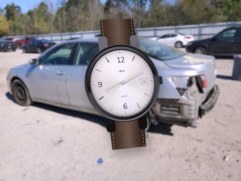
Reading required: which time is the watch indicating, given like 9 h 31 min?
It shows 8 h 11 min
